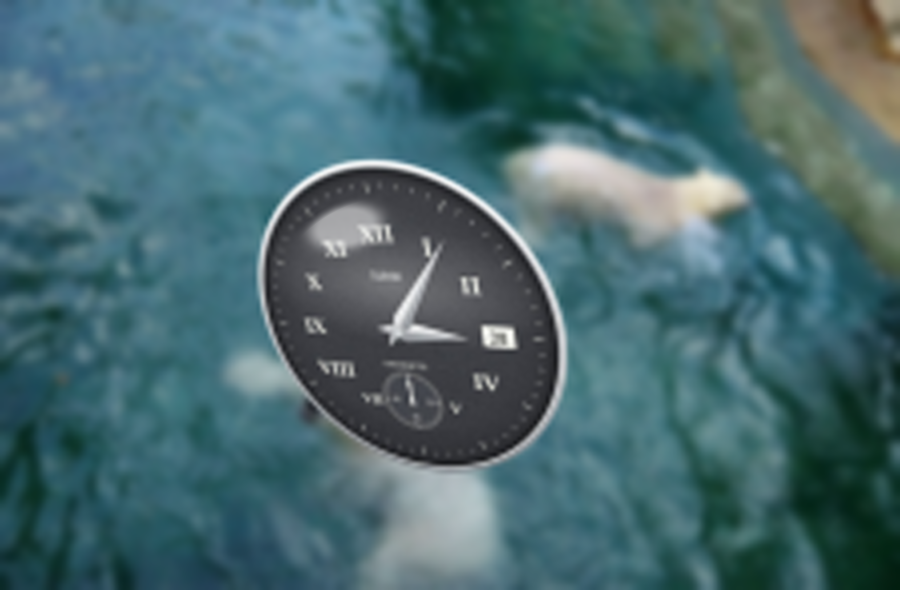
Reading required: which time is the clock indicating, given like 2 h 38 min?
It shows 3 h 06 min
